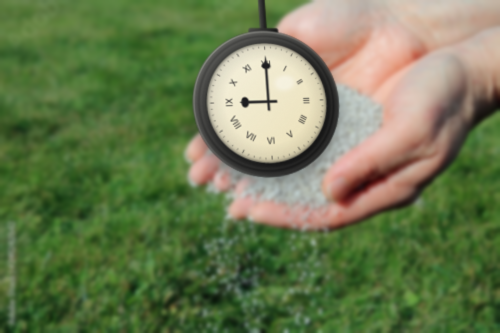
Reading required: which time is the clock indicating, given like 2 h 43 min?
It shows 9 h 00 min
